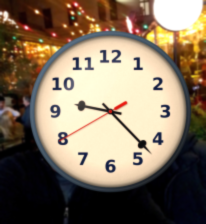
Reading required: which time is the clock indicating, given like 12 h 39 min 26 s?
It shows 9 h 22 min 40 s
